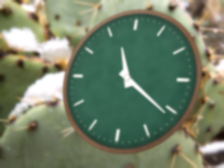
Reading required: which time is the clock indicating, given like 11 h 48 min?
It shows 11 h 21 min
